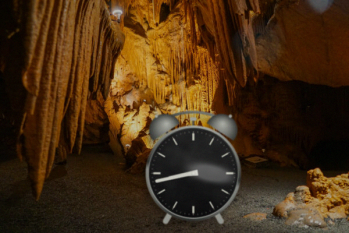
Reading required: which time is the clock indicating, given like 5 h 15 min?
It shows 8 h 43 min
